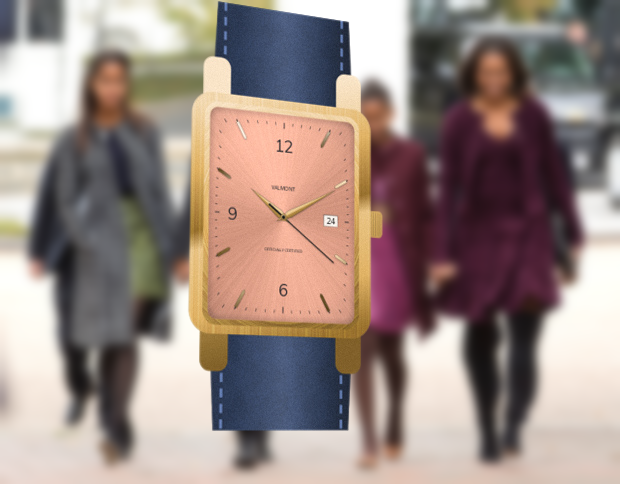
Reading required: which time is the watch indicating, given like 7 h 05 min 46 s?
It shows 10 h 10 min 21 s
